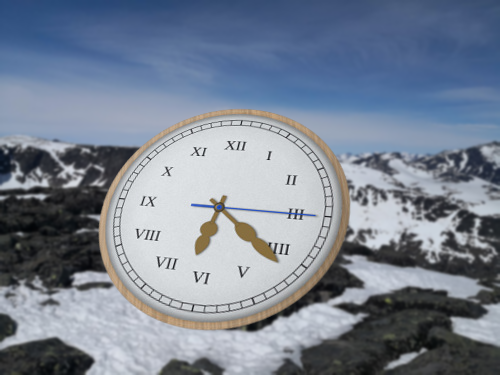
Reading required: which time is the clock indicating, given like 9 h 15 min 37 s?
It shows 6 h 21 min 15 s
